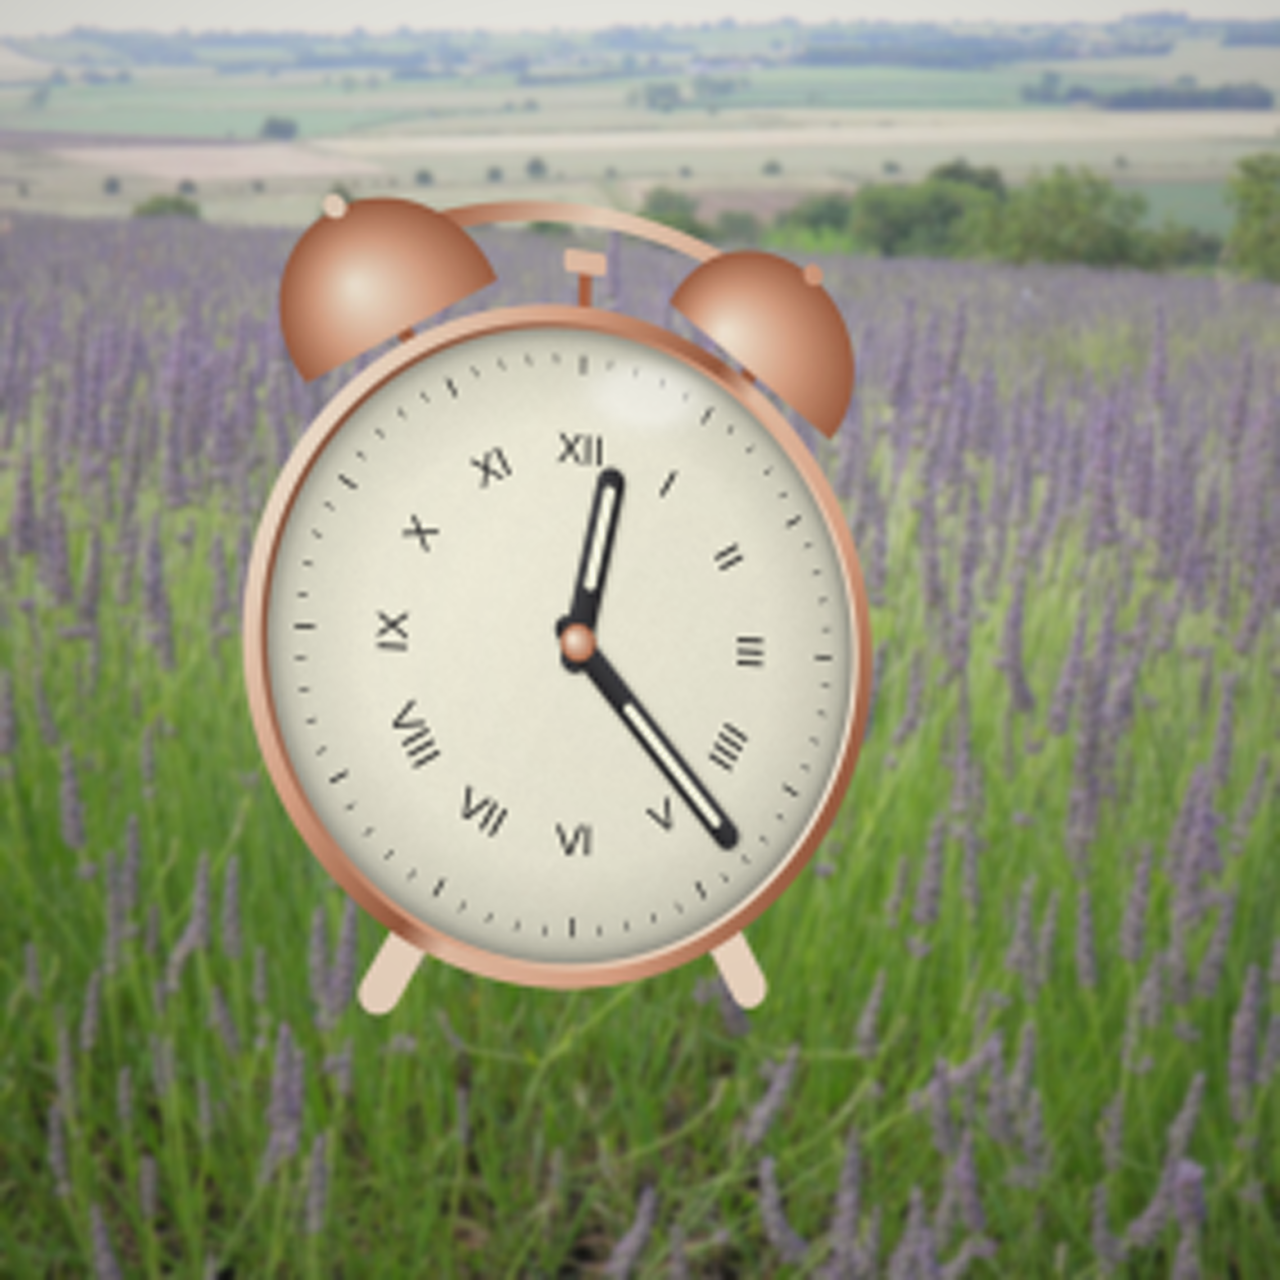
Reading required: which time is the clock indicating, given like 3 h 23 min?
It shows 12 h 23 min
